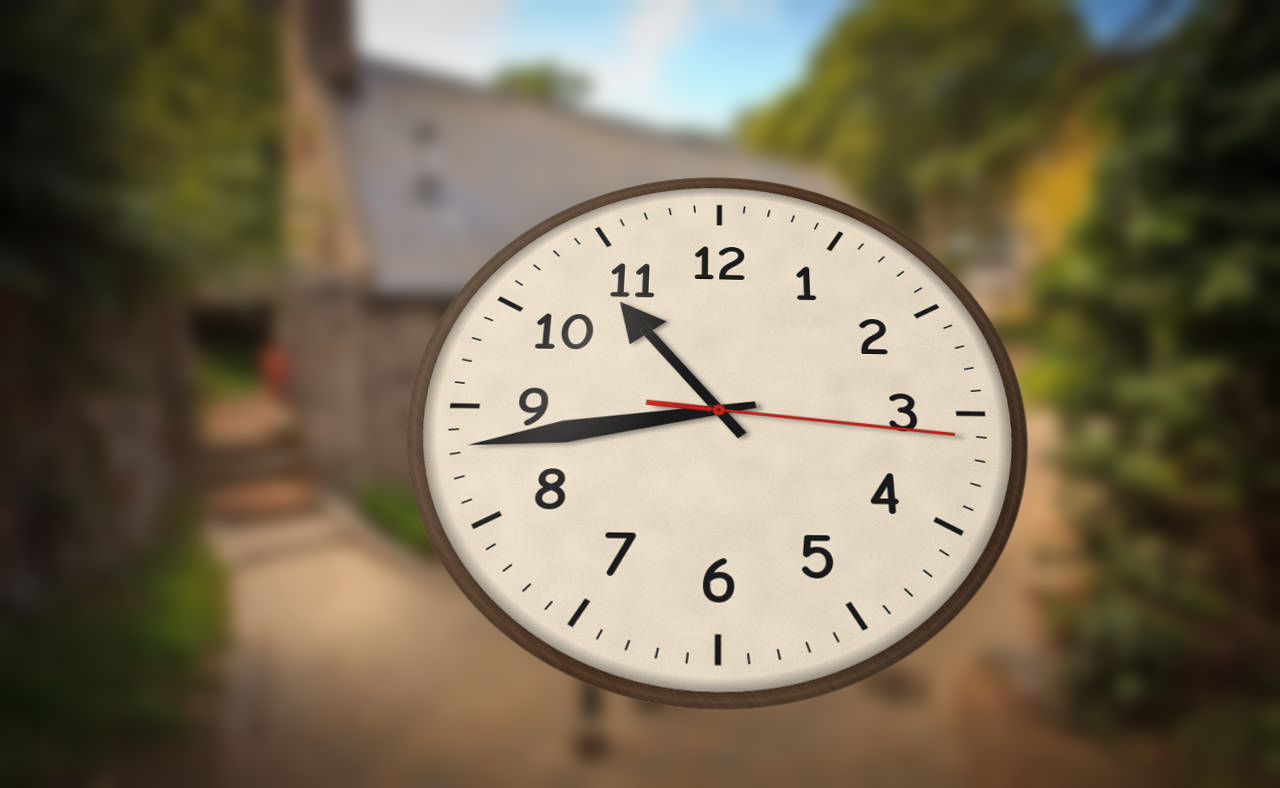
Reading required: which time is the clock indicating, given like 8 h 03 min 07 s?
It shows 10 h 43 min 16 s
